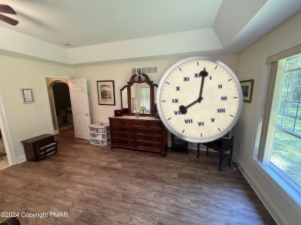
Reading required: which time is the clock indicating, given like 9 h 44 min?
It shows 8 h 02 min
